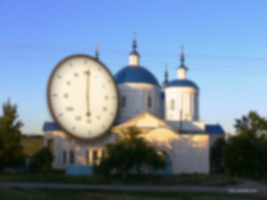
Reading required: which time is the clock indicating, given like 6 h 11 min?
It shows 6 h 01 min
